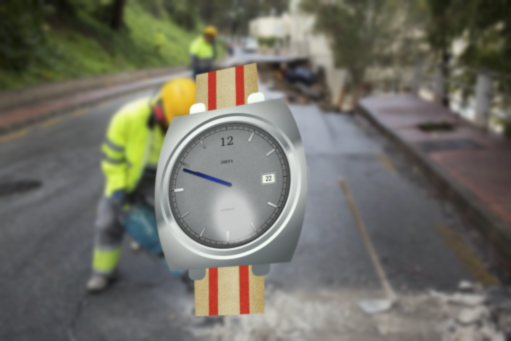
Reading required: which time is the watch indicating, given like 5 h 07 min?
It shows 9 h 49 min
